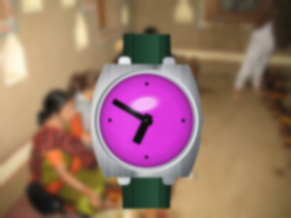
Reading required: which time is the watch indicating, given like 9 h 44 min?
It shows 6 h 50 min
